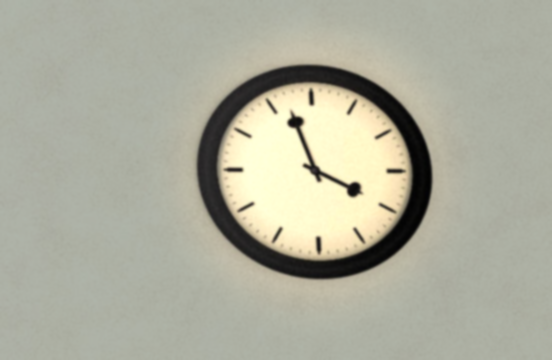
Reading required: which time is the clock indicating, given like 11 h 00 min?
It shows 3 h 57 min
